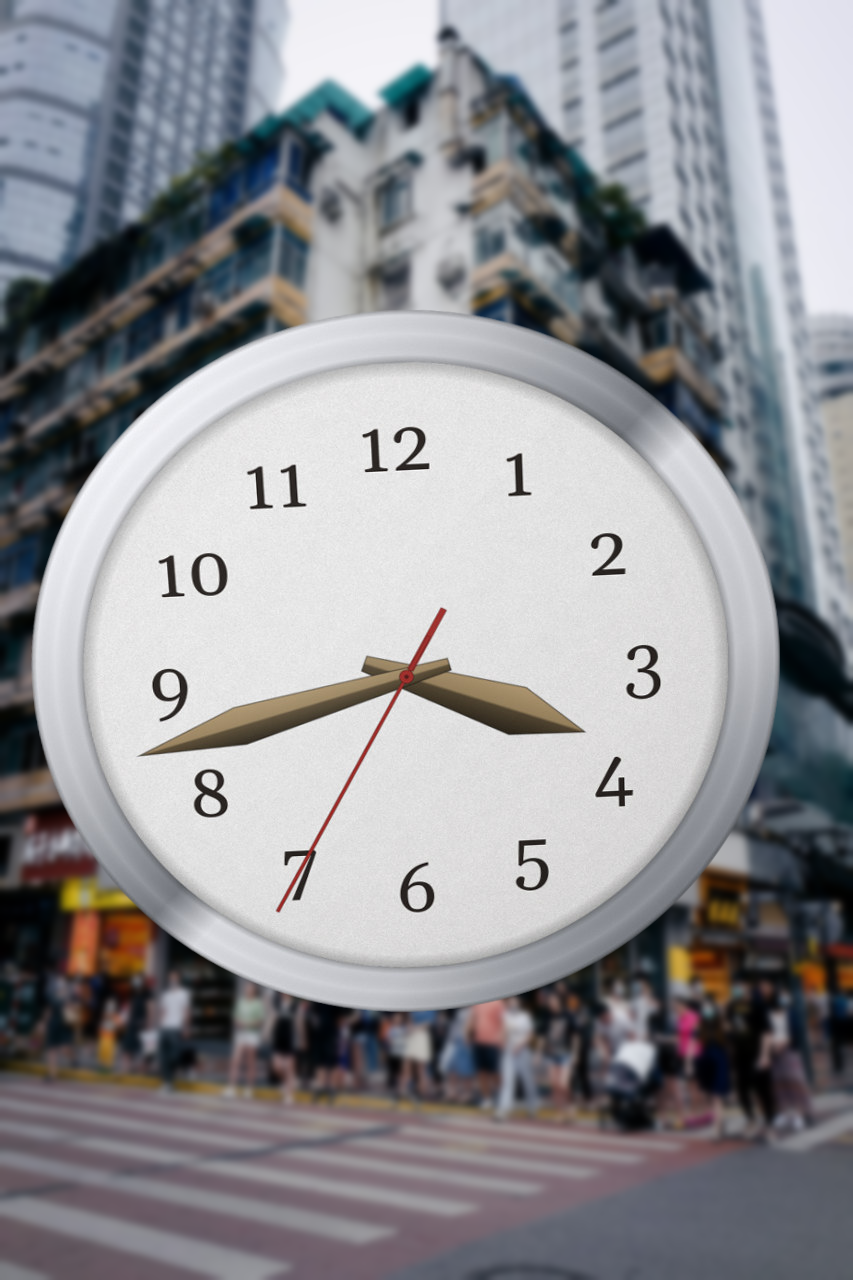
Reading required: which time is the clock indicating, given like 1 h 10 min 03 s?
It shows 3 h 42 min 35 s
